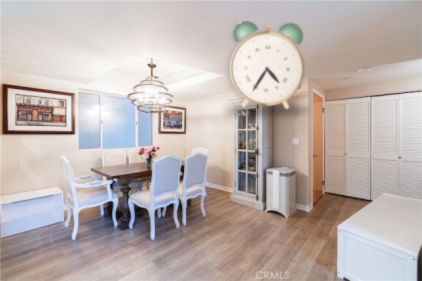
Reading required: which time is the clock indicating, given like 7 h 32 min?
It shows 4 h 35 min
